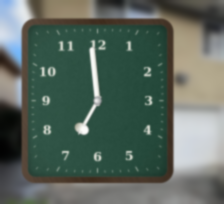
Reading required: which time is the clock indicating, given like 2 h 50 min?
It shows 6 h 59 min
